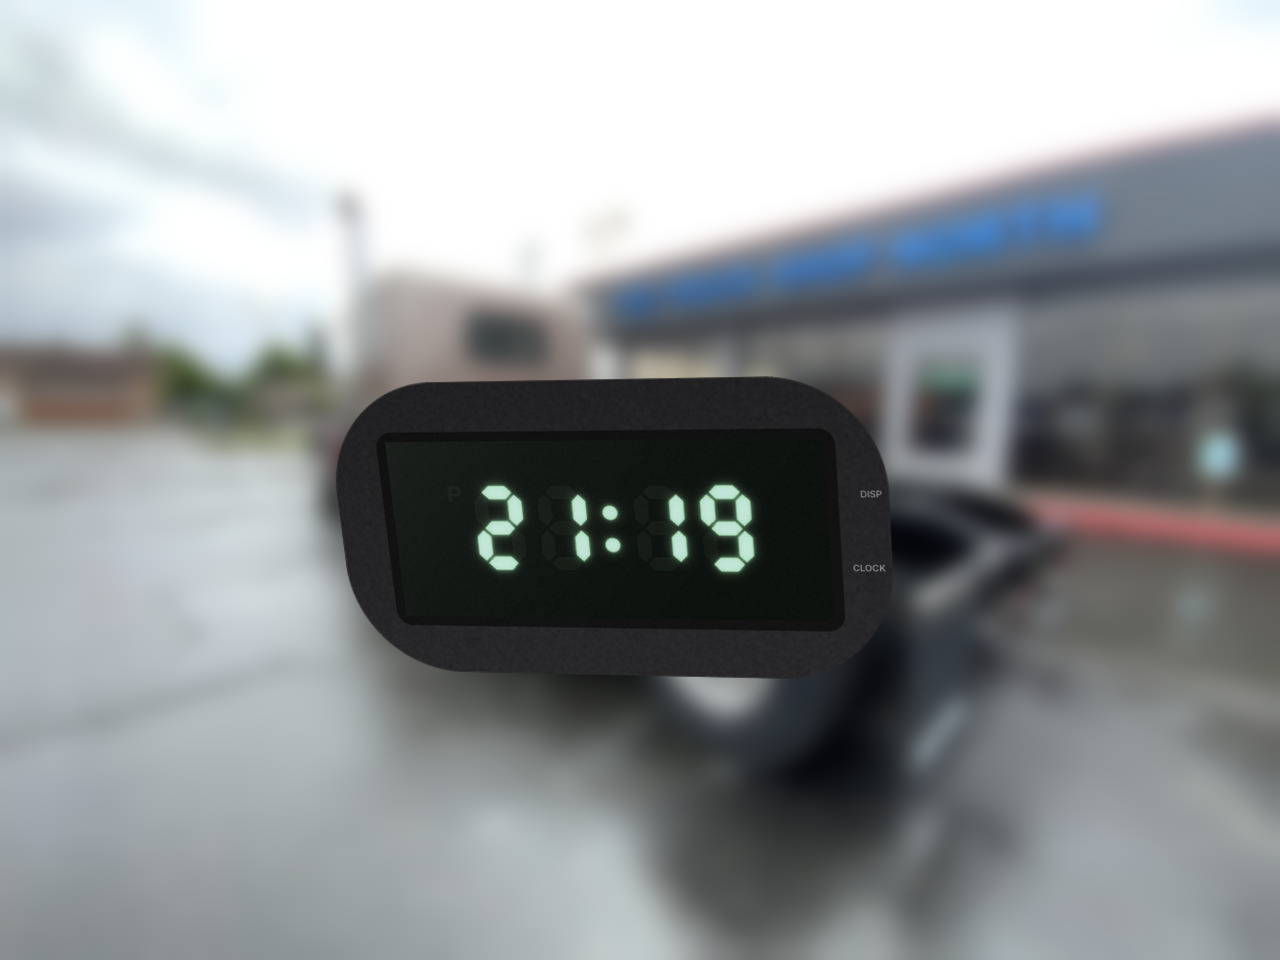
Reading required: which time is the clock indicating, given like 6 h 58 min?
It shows 21 h 19 min
